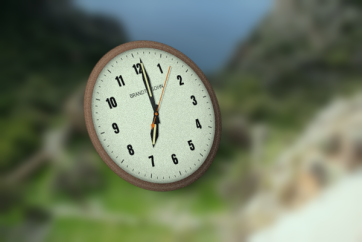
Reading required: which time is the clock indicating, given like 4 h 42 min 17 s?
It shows 7 h 01 min 07 s
